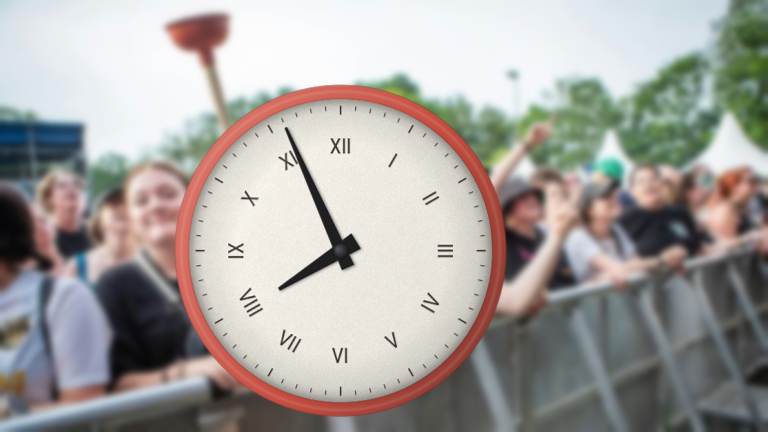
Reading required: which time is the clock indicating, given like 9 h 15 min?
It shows 7 h 56 min
